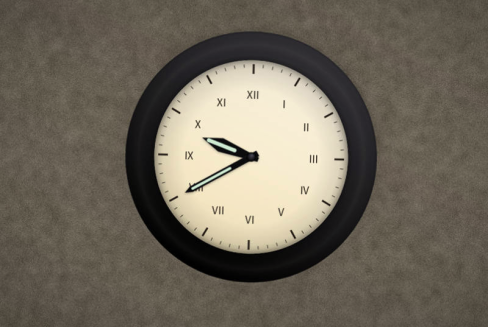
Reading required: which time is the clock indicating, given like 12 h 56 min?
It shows 9 h 40 min
